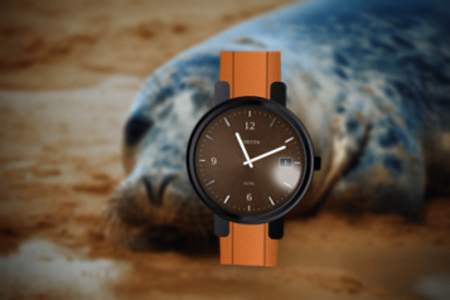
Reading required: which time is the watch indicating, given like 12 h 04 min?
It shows 11 h 11 min
